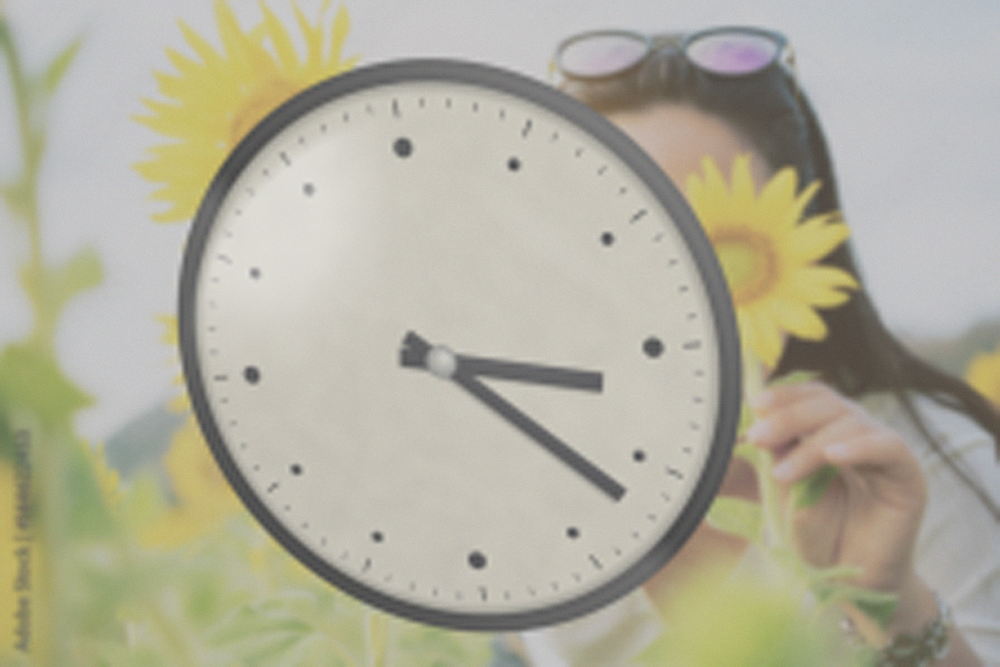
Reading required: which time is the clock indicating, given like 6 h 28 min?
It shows 3 h 22 min
